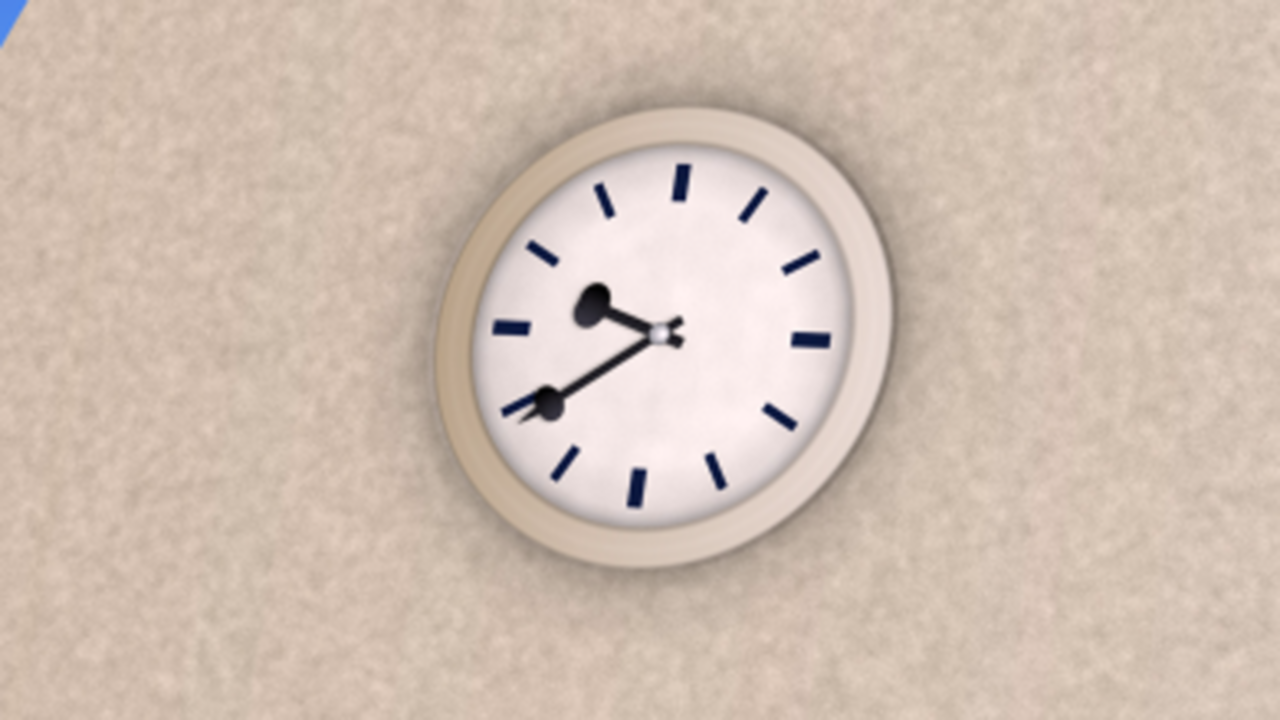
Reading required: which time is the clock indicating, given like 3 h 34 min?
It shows 9 h 39 min
